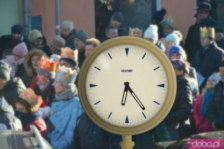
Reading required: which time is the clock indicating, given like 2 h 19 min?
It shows 6 h 24 min
